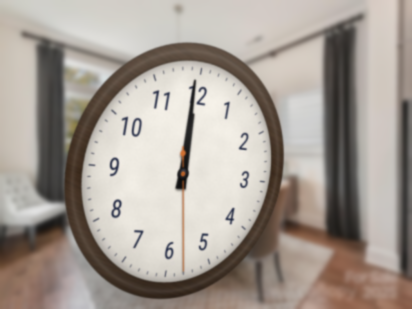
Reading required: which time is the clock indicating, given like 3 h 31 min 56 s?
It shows 11 h 59 min 28 s
